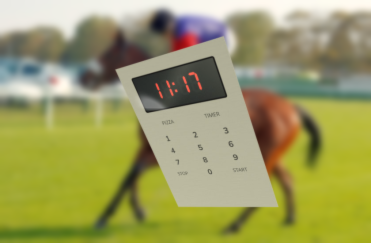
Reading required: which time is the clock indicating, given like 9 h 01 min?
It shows 11 h 17 min
